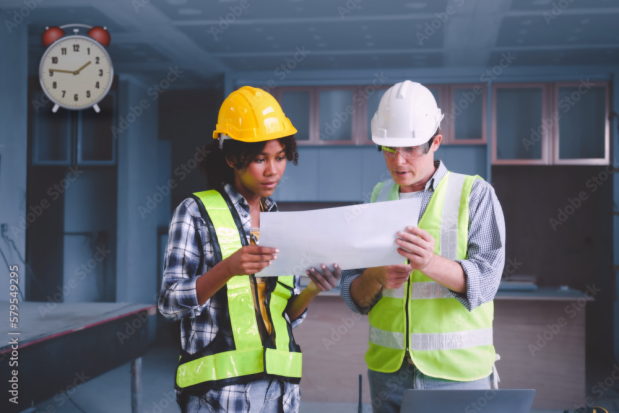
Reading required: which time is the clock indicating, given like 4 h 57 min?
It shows 1 h 46 min
